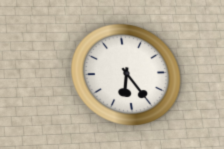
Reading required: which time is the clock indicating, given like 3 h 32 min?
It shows 6 h 25 min
